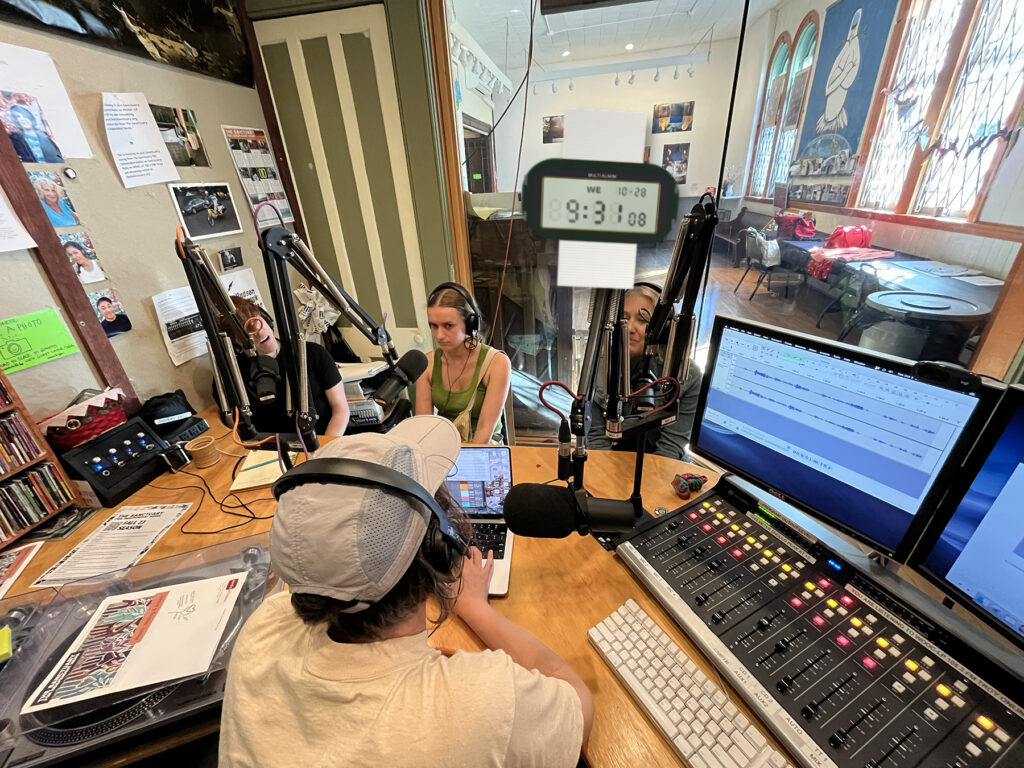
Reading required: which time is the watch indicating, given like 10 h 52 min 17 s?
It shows 9 h 31 min 08 s
